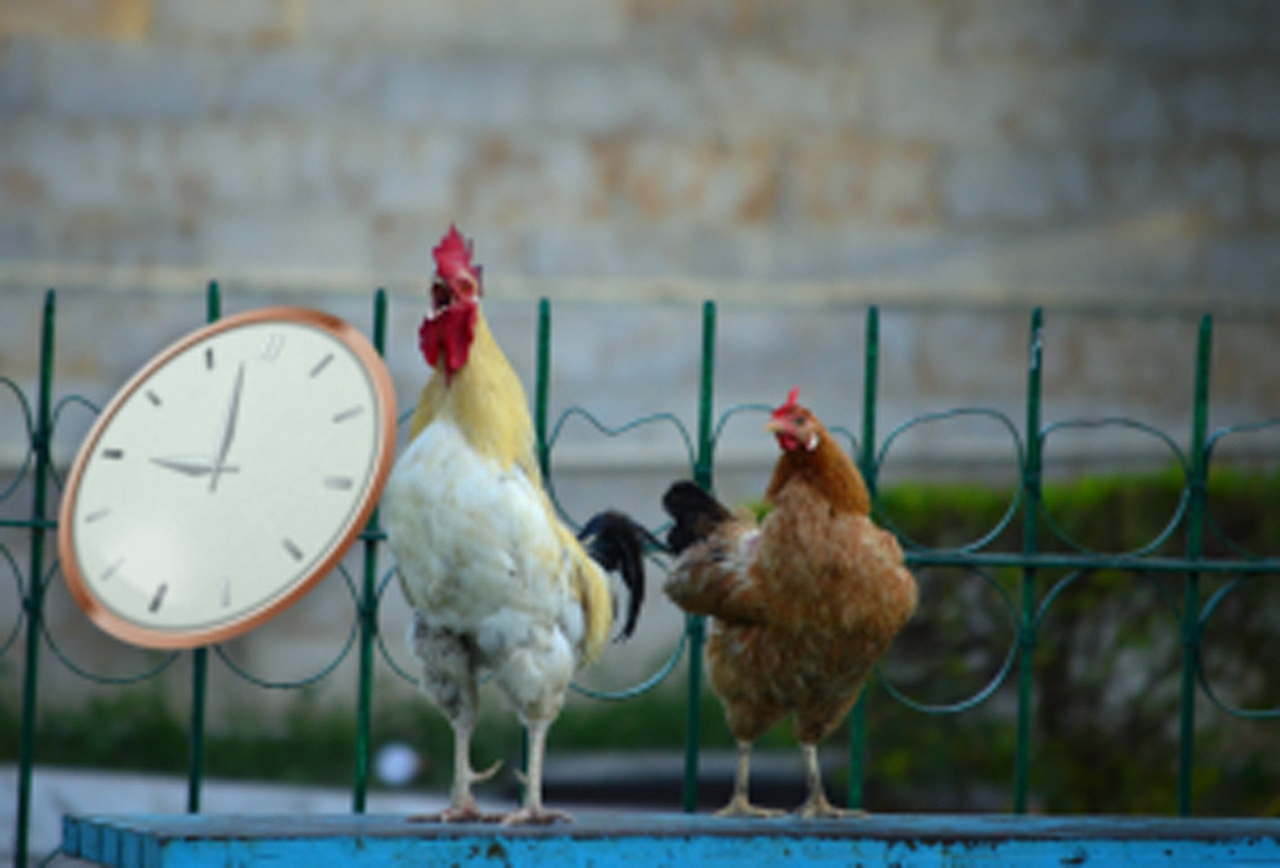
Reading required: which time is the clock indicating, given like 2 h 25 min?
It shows 8 h 58 min
